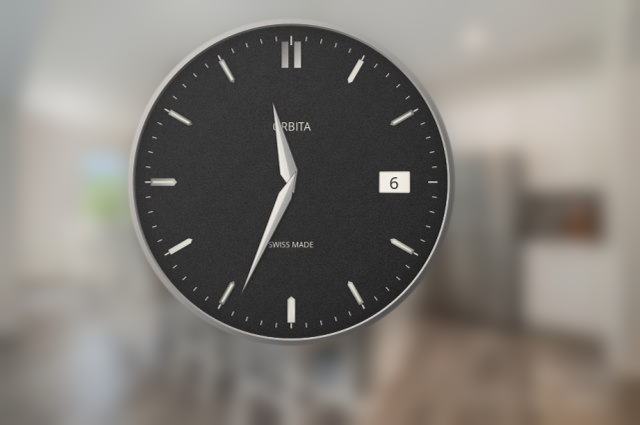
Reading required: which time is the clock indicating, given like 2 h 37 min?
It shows 11 h 34 min
